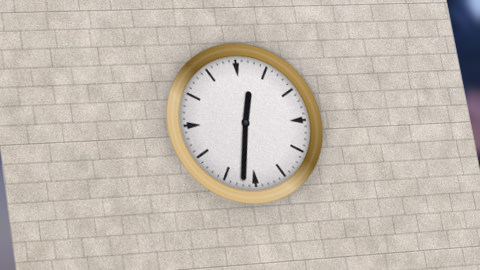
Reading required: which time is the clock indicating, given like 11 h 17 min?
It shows 12 h 32 min
